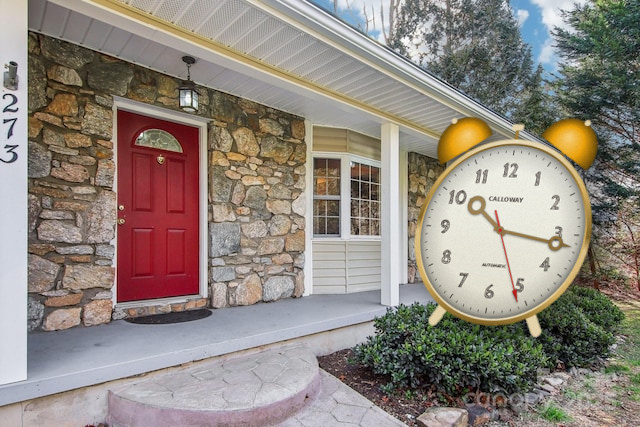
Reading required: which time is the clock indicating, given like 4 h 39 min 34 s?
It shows 10 h 16 min 26 s
